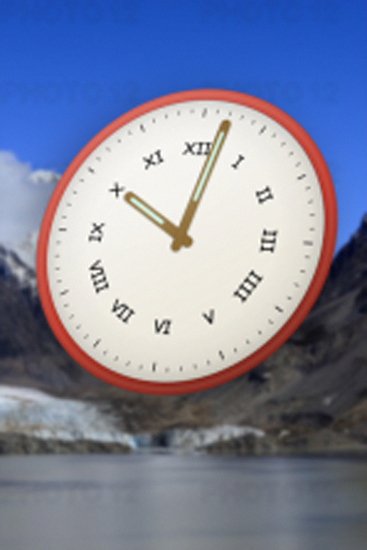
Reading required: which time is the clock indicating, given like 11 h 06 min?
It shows 10 h 02 min
